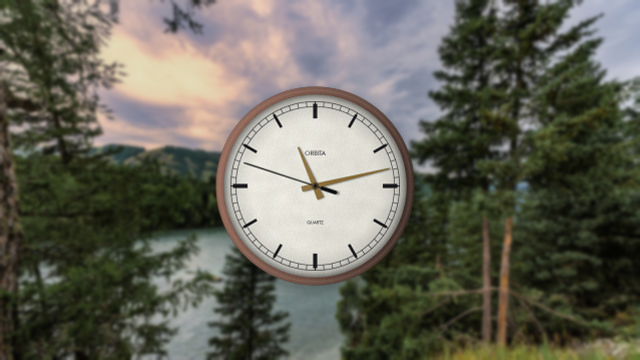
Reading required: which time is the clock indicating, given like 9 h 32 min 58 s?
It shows 11 h 12 min 48 s
